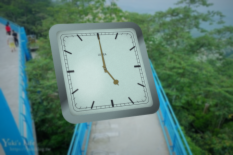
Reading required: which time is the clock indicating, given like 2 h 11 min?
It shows 5 h 00 min
